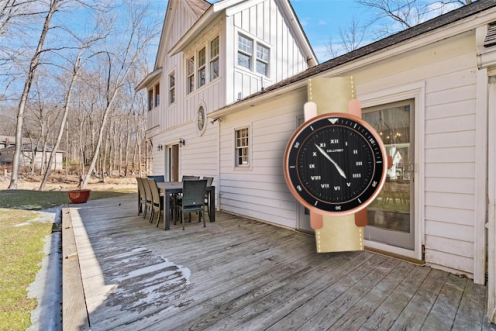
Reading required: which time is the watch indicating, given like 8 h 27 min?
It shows 4 h 53 min
